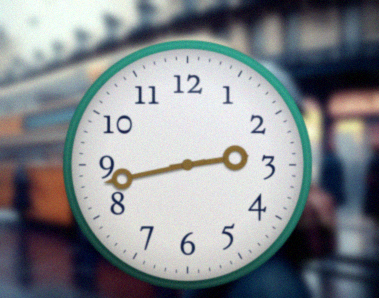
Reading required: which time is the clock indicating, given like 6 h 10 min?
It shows 2 h 43 min
